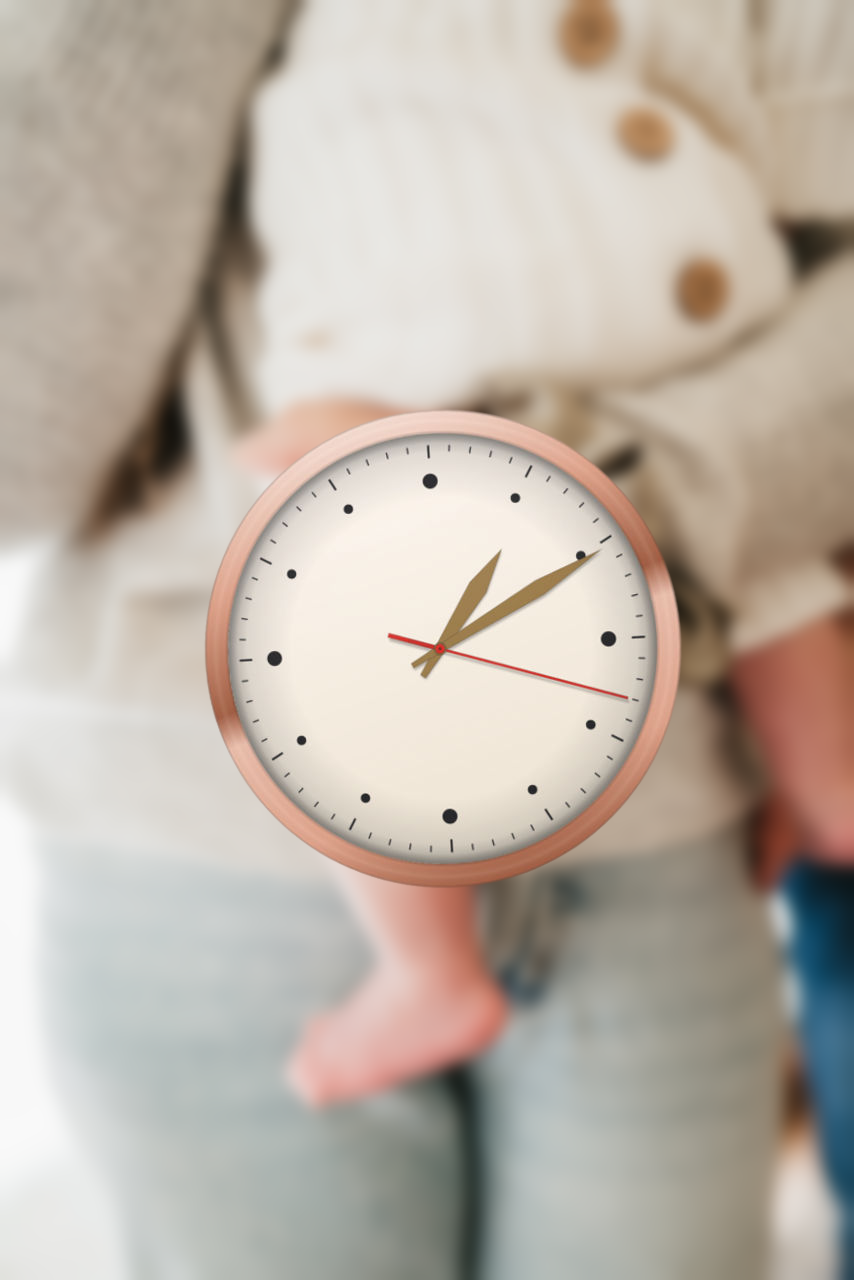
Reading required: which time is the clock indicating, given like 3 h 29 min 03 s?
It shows 1 h 10 min 18 s
